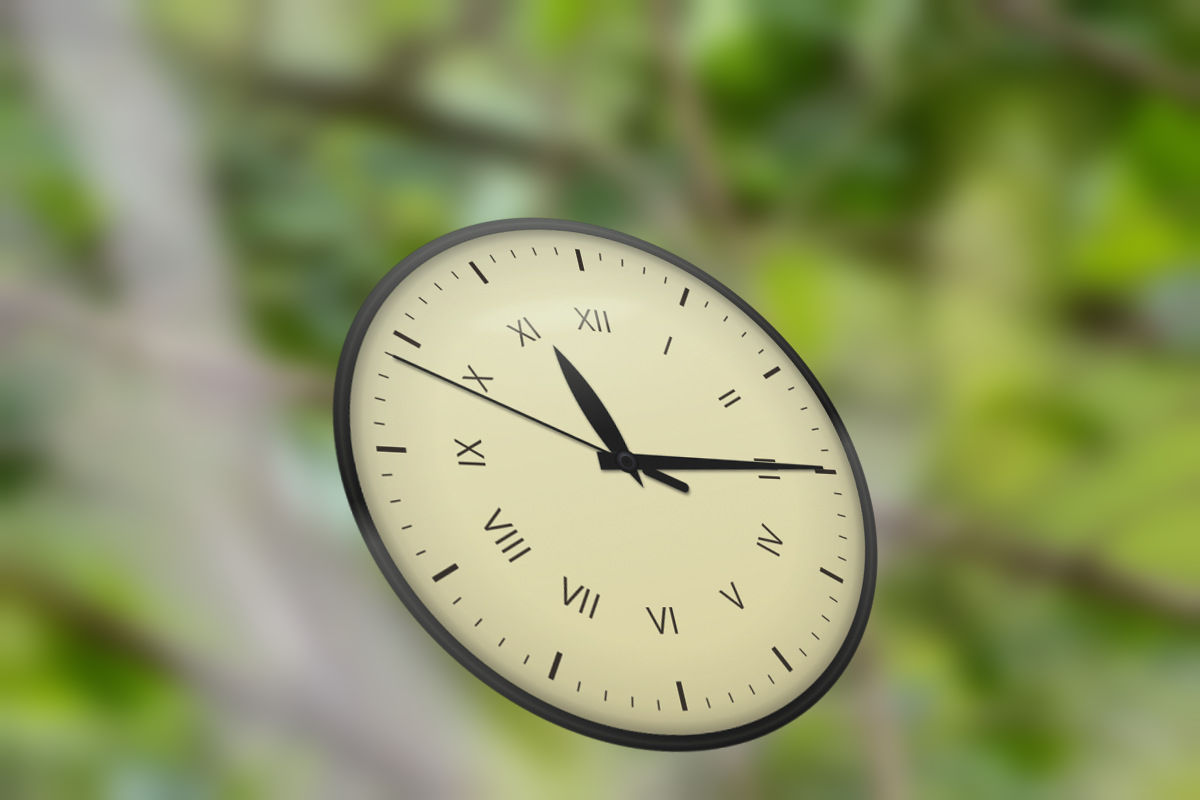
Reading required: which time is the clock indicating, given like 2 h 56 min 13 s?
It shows 11 h 14 min 49 s
